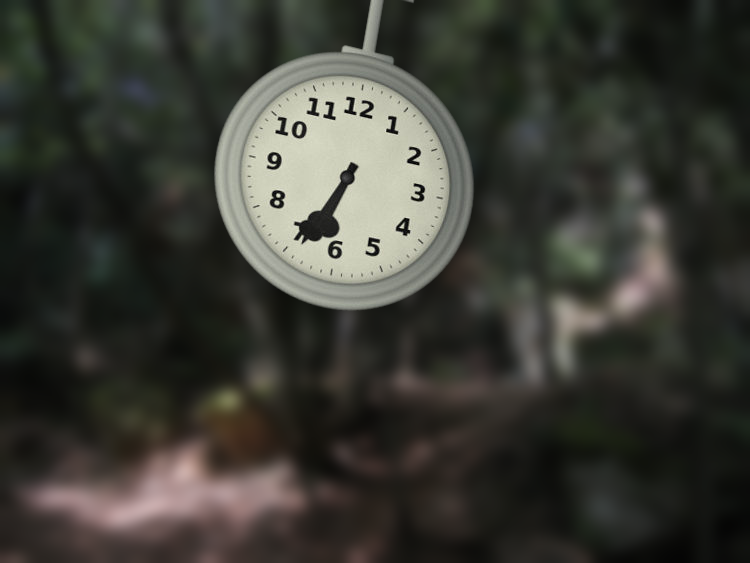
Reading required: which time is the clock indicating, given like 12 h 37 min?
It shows 6 h 34 min
